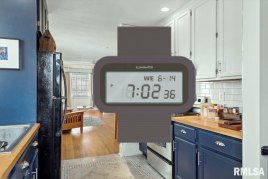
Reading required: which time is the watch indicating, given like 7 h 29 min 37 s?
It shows 7 h 02 min 36 s
